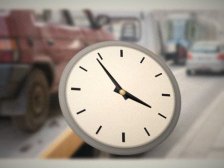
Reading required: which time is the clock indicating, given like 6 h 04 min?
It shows 3 h 54 min
